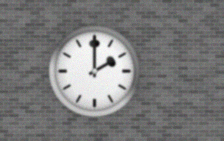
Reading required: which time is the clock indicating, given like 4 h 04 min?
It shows 2 h 00 min
